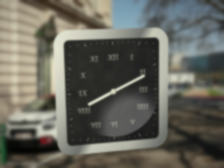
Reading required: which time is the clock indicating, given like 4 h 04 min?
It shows 8 h 11 min
